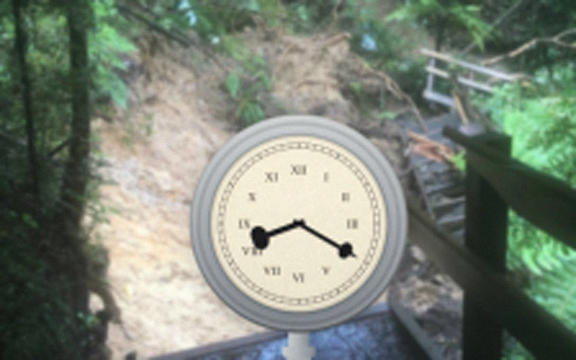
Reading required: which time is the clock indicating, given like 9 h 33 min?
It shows 8 h 20 min
